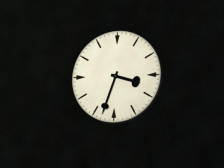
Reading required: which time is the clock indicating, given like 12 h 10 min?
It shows 3 h 33 min
